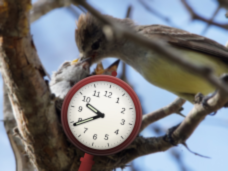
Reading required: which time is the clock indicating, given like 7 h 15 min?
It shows 9 h 39 min
